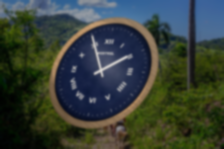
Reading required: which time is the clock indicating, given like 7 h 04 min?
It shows 1 h 55 min
